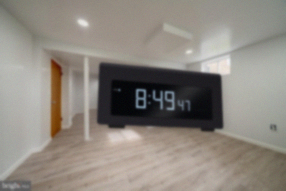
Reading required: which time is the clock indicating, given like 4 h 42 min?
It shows 8 h 49 min
